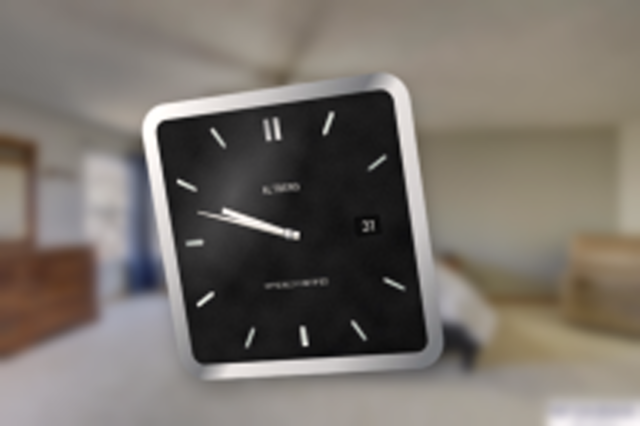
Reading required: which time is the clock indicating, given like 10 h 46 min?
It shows 9 h 48 min
